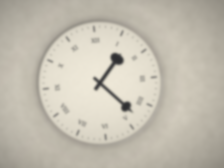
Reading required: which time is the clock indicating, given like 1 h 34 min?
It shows 1 h 23 min
